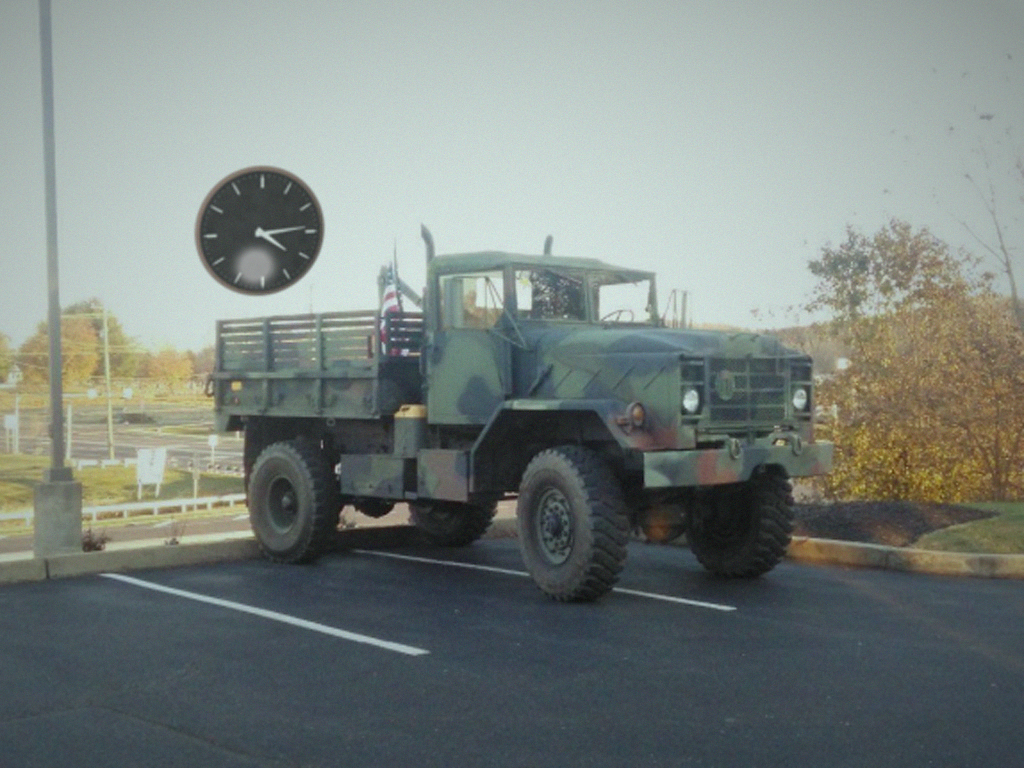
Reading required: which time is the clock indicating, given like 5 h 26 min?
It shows 4 h 14 min
